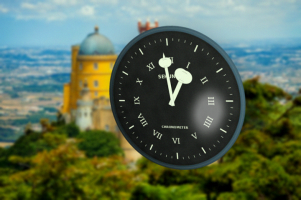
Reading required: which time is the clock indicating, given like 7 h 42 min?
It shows 12 h 59 min
